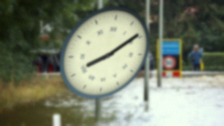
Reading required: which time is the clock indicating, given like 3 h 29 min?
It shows 8 h 09 min
